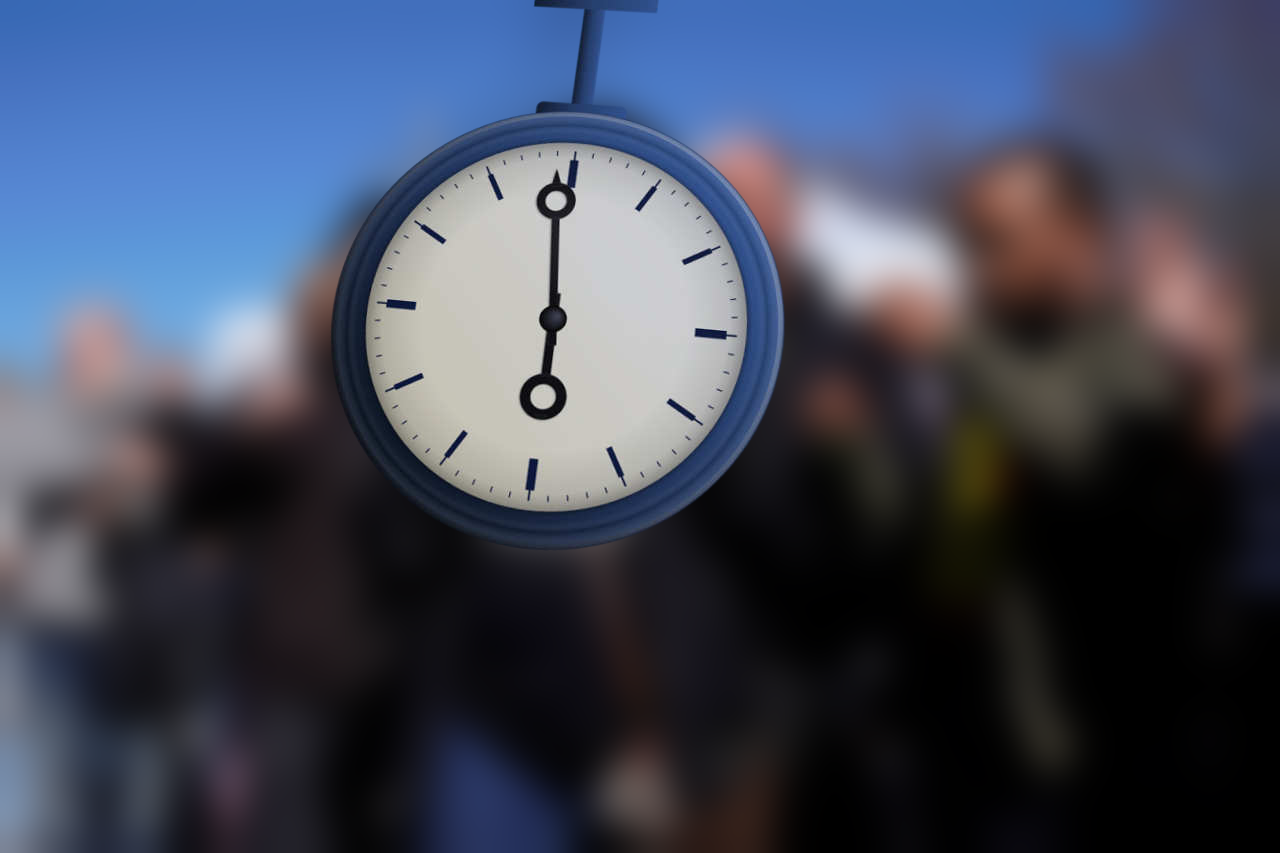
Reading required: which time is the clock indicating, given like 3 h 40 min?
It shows 5 h 59 min
